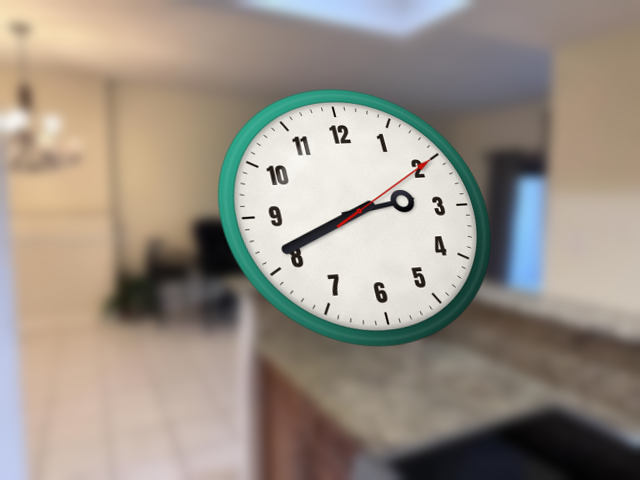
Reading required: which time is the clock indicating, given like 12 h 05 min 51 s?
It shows 2 h 41 min 10 s
